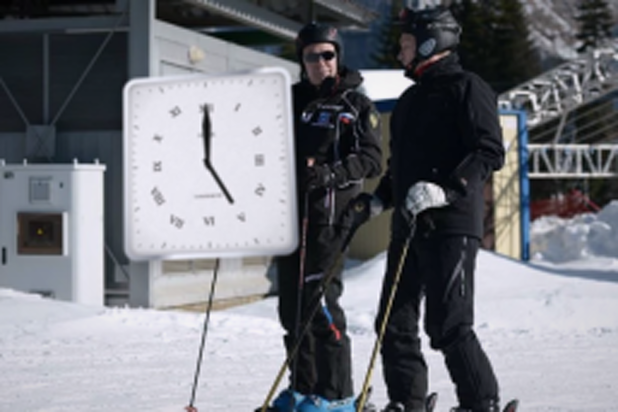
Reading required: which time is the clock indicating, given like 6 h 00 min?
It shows 5 h 00 min
